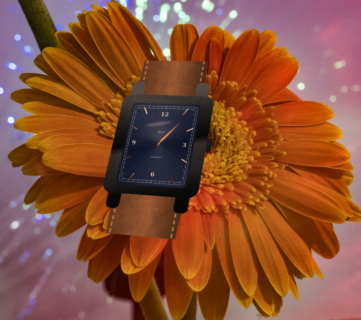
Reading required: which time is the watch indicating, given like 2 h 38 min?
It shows 1 h 06 min
